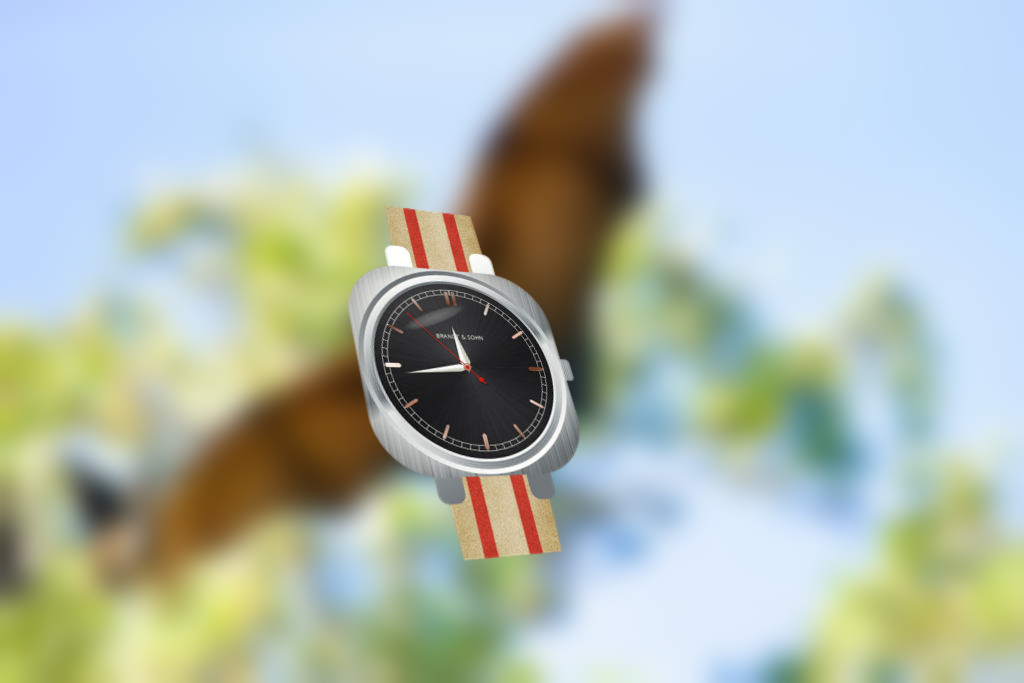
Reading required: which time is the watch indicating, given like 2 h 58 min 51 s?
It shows 11 h 43 min 53 s
